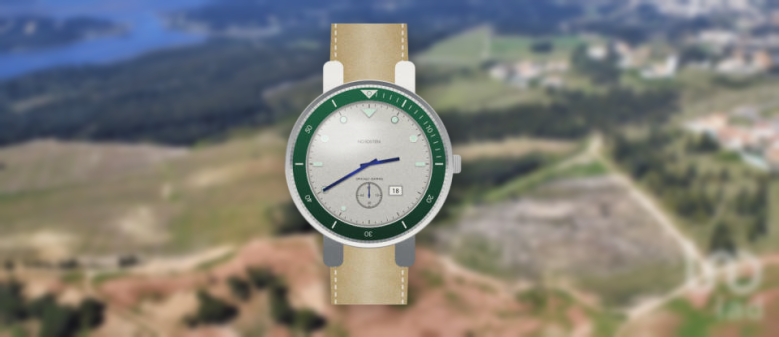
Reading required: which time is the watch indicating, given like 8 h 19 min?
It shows 2 h 40 min
